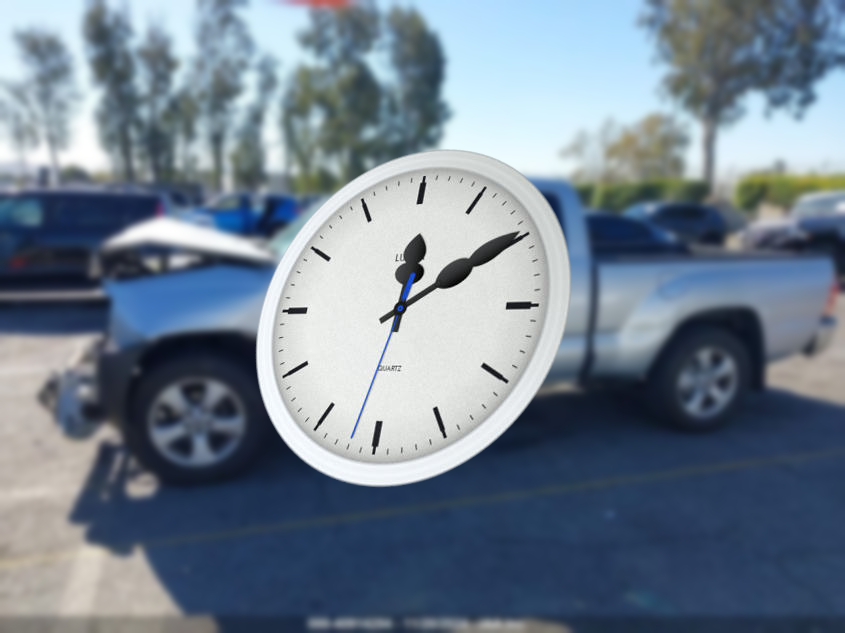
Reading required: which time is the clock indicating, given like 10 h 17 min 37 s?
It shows 12 h 09 min 32 s
